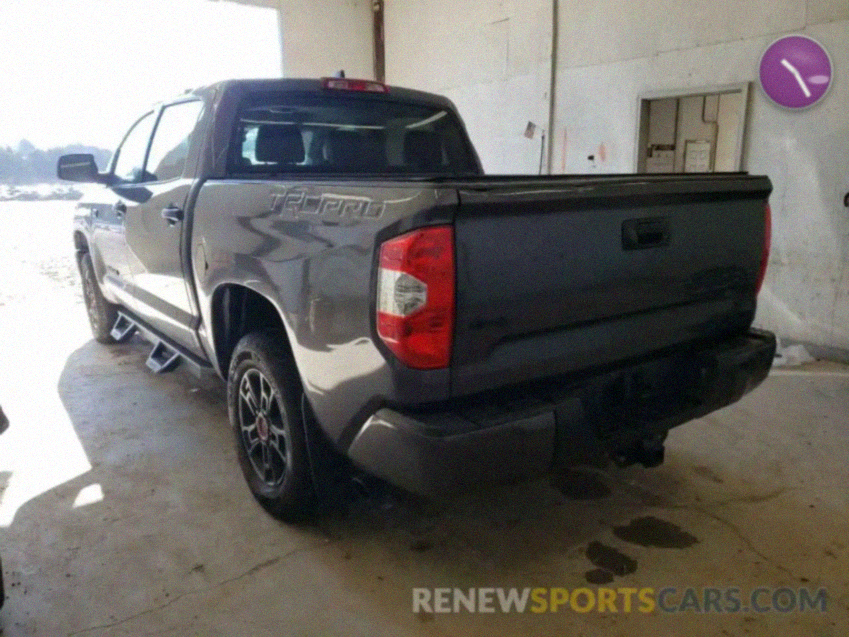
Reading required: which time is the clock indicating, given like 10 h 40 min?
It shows 10 h 25 min
